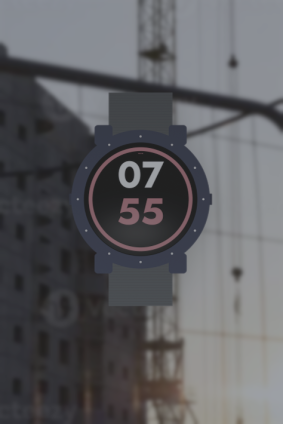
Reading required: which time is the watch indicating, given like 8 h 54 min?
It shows 7 h 55 min
